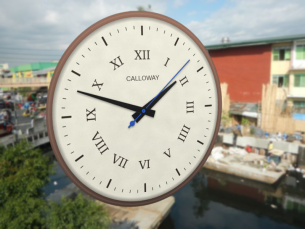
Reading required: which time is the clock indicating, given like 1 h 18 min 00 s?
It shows 1 h 48 min 08 s
